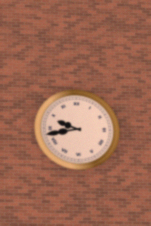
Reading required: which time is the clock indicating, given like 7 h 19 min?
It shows 9 h 43 min
